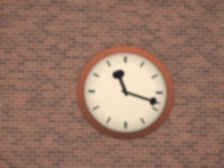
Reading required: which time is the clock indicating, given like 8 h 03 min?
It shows 11 h 18 min
